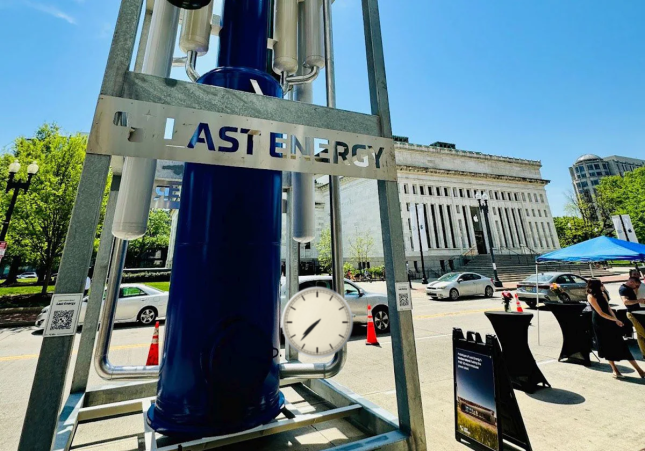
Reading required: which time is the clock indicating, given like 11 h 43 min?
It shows 7 h 37 min
